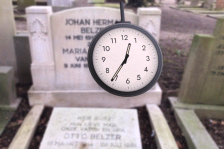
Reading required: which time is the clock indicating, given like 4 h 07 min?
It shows 12 h 36 min
